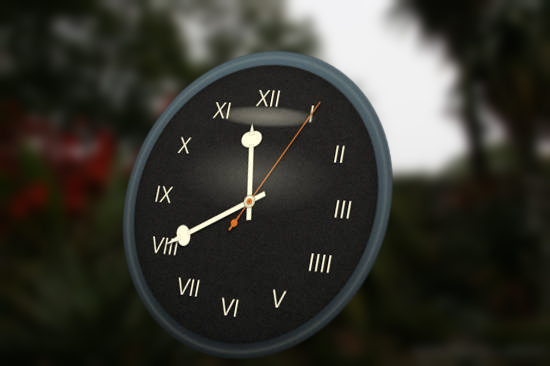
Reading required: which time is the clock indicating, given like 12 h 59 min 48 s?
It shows 11 h 40 min 05 s
